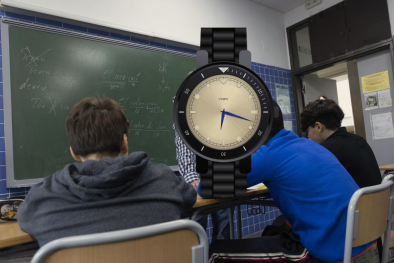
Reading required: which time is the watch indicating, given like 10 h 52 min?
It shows 6 h 18 min
